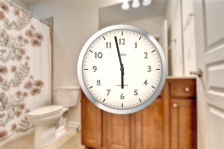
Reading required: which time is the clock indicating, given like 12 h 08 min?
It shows 5 h 58 min
